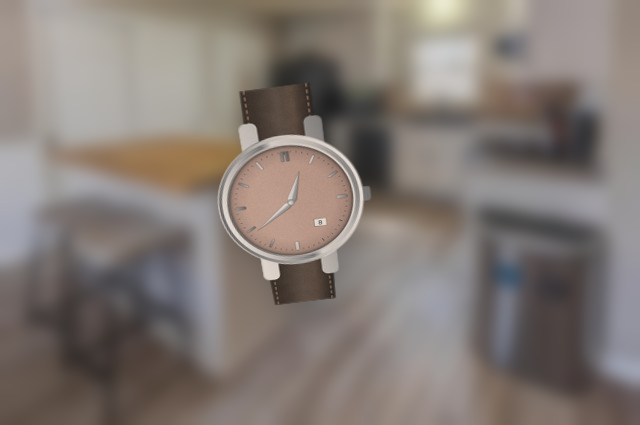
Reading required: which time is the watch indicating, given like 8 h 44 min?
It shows 12 h 39 min
